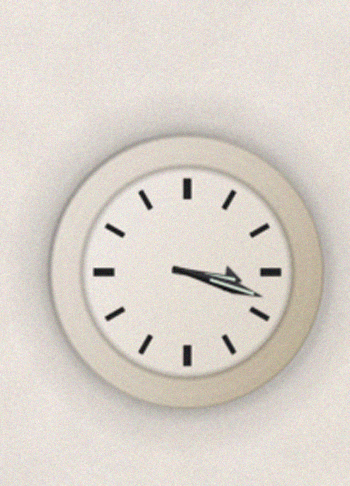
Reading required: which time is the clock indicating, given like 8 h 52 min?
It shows 3 h 18 min
